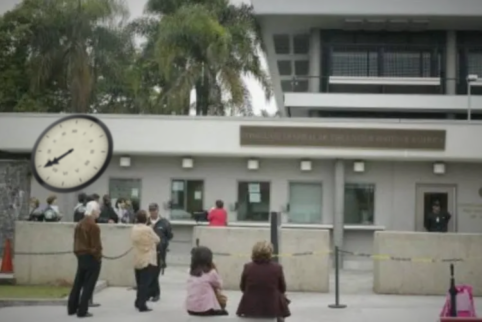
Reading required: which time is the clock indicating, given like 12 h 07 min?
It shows 7 h 39 min
